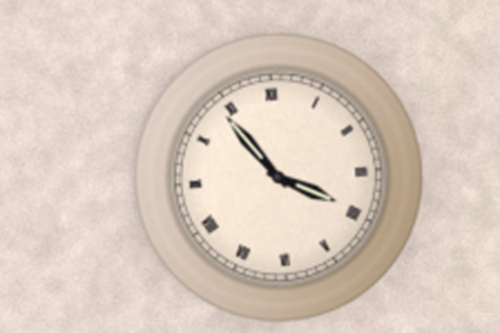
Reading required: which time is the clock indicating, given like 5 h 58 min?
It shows 3 h 54 min
